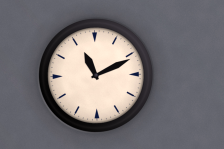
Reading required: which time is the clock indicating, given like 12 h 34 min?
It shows 11 h 11 min
